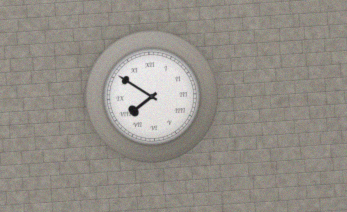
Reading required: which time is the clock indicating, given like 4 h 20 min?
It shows 7 h 51 min
